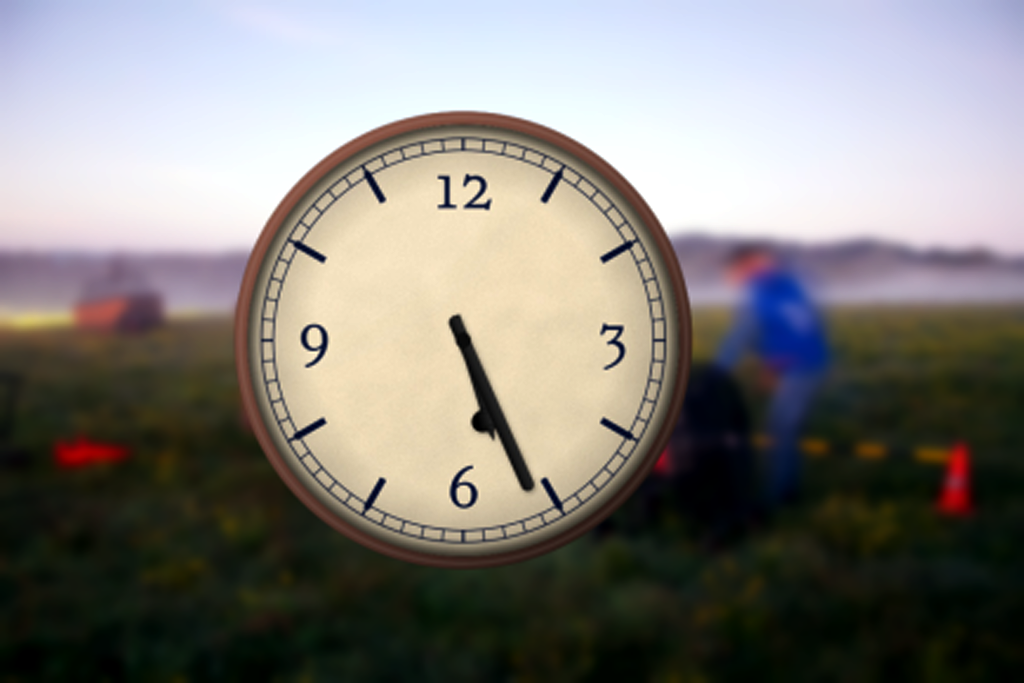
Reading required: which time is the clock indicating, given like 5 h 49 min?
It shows 5 h 26 min
